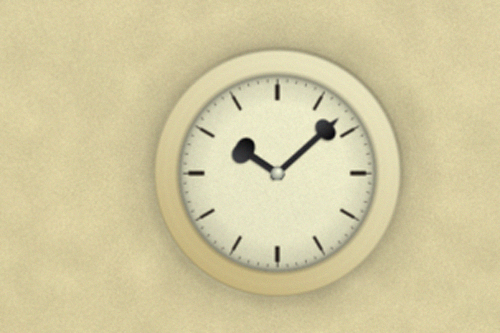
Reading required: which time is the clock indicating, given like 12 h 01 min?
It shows 10 h 08 min
